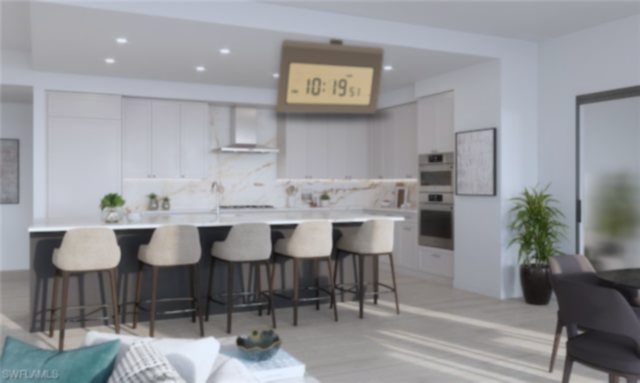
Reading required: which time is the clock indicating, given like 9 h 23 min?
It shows 10 h 19 min
